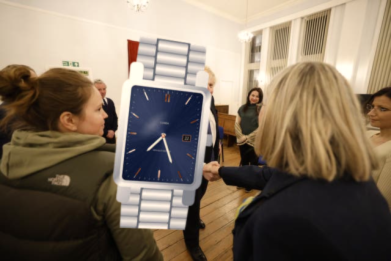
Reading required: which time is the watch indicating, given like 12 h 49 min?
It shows 7 h 26 min
